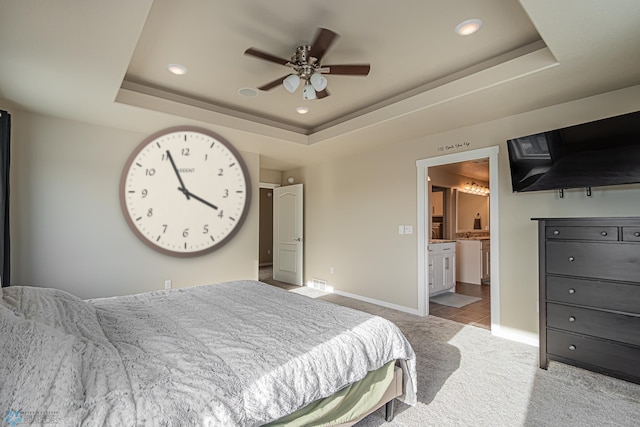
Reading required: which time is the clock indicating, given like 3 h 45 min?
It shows 3 h 56 min
